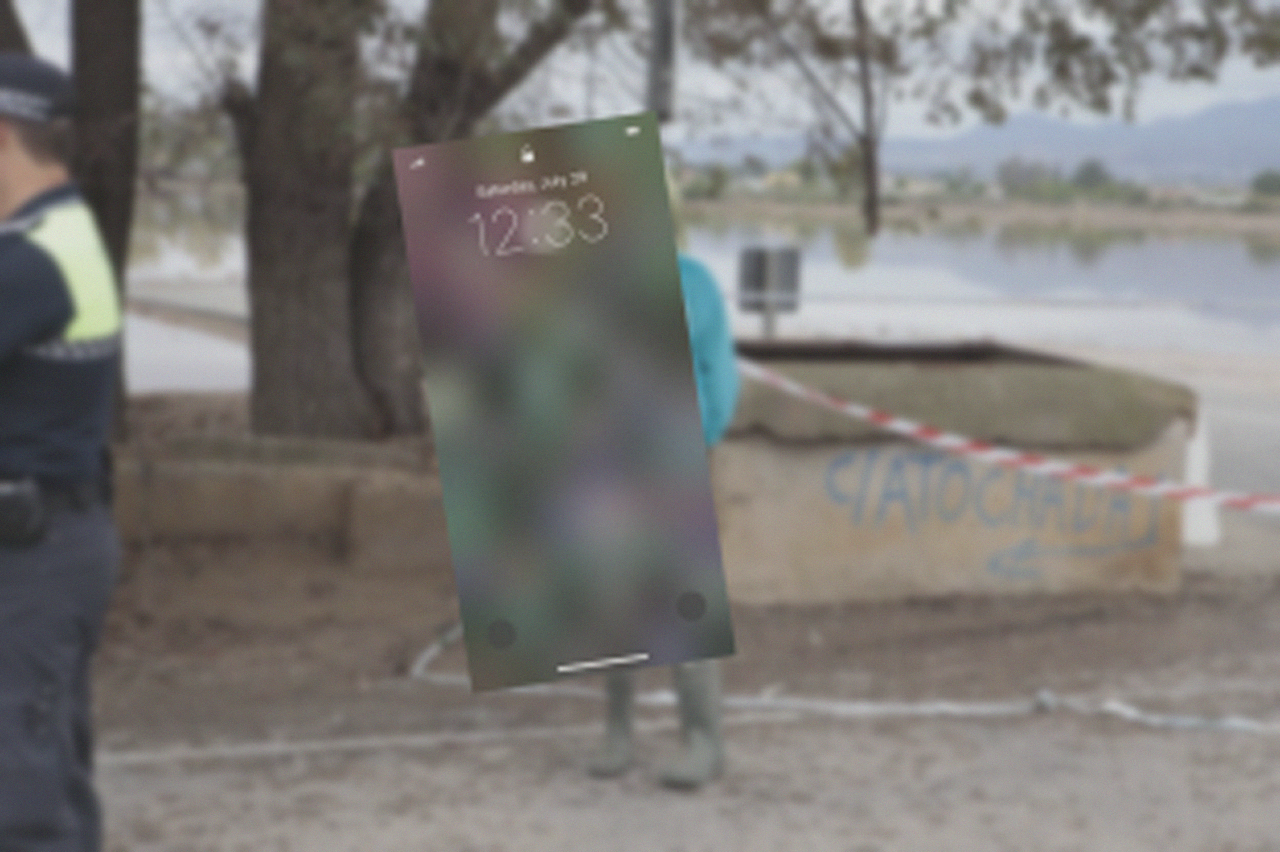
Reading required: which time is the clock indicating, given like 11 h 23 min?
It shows 12 h 33 min
